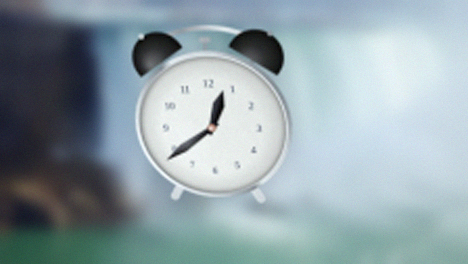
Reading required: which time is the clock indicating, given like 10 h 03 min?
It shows 12 h 39 min
